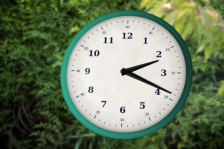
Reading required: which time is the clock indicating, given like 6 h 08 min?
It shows 2 h 19 min
